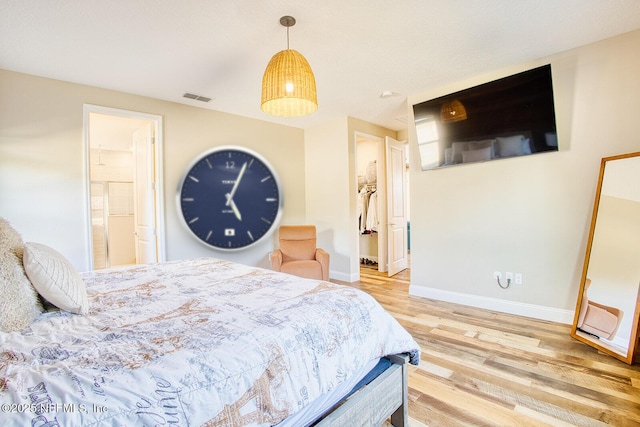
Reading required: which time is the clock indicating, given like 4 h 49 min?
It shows 5 h 04 min
